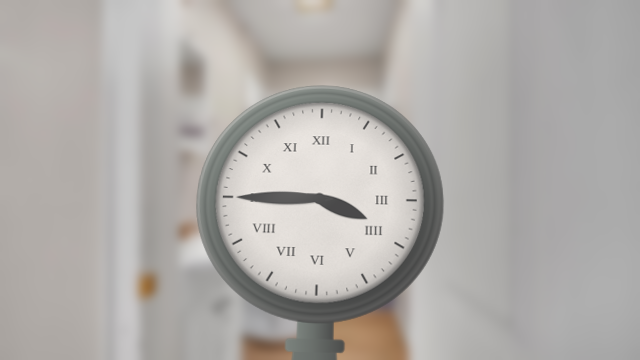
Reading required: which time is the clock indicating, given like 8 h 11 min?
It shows 3 h 45 min
